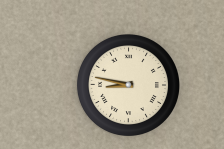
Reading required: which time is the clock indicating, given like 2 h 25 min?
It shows 8 h 47 min
